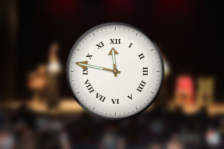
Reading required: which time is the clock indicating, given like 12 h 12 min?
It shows 11 h 47 min
